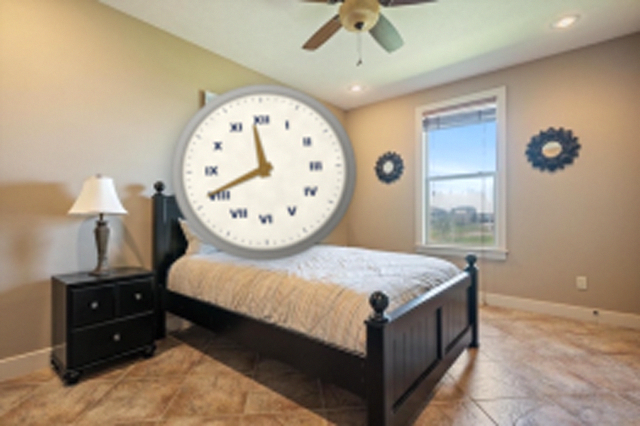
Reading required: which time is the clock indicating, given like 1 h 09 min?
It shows 11 h 41 min
